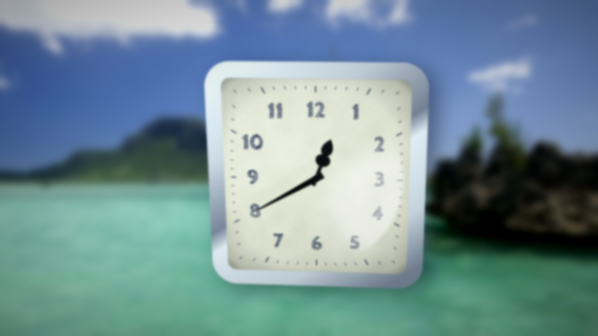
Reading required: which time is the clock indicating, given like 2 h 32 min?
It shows 12 h 40 min
